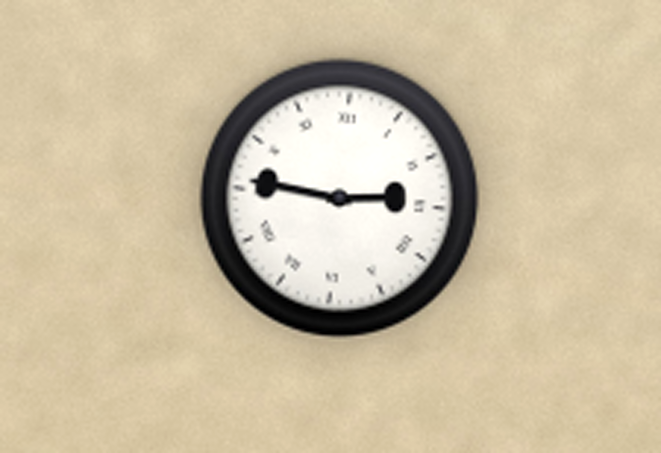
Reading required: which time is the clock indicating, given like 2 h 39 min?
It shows 2 h 46 min
